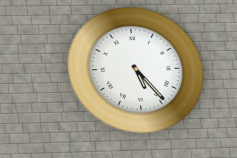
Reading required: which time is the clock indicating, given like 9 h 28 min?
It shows 5 h 24 min
